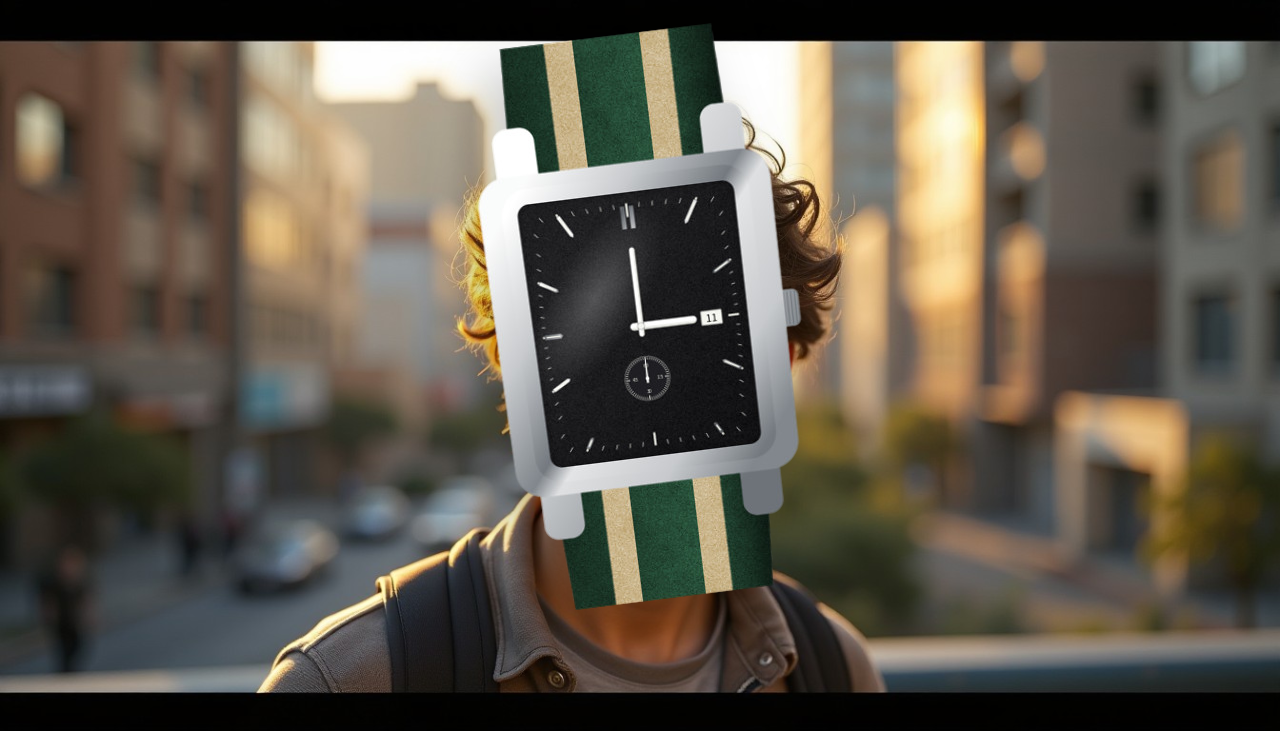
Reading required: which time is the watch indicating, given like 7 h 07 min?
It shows 3 h 00 min
